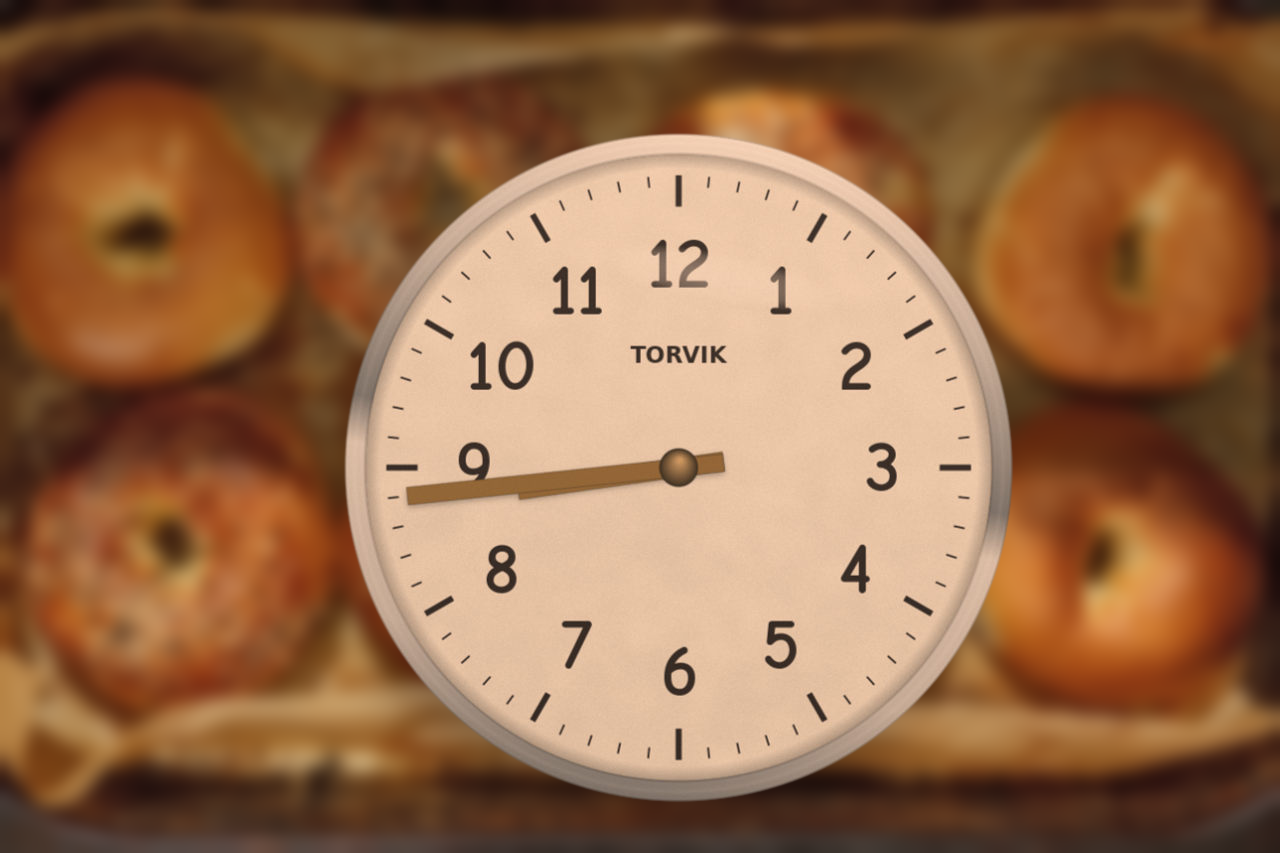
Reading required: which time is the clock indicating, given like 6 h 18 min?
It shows 8 h 44 min
